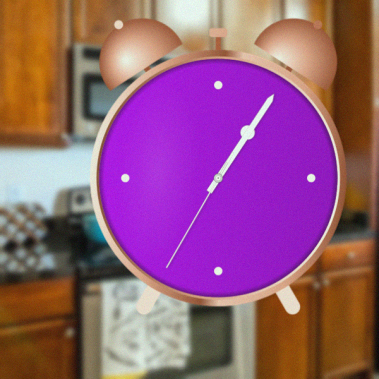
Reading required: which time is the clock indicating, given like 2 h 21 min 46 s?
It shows 1 h 05 min 35 s
